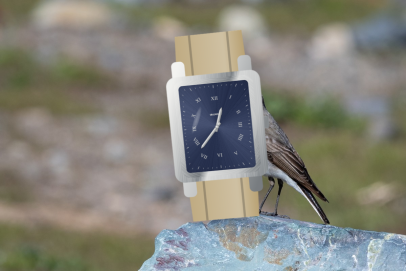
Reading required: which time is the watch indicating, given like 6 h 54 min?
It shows 12 h 37 min
